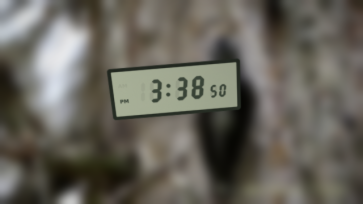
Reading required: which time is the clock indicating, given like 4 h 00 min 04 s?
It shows 3 h 38 min 50 s
